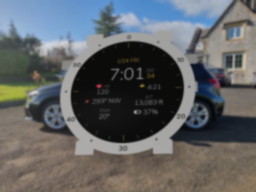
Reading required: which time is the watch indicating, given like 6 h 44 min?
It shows 7 h 01 min
